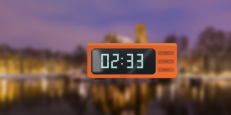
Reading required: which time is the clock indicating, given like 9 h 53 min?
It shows 2 h 33 min
